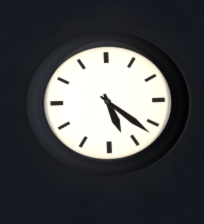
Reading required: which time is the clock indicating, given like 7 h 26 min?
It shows 5 h 22 min
